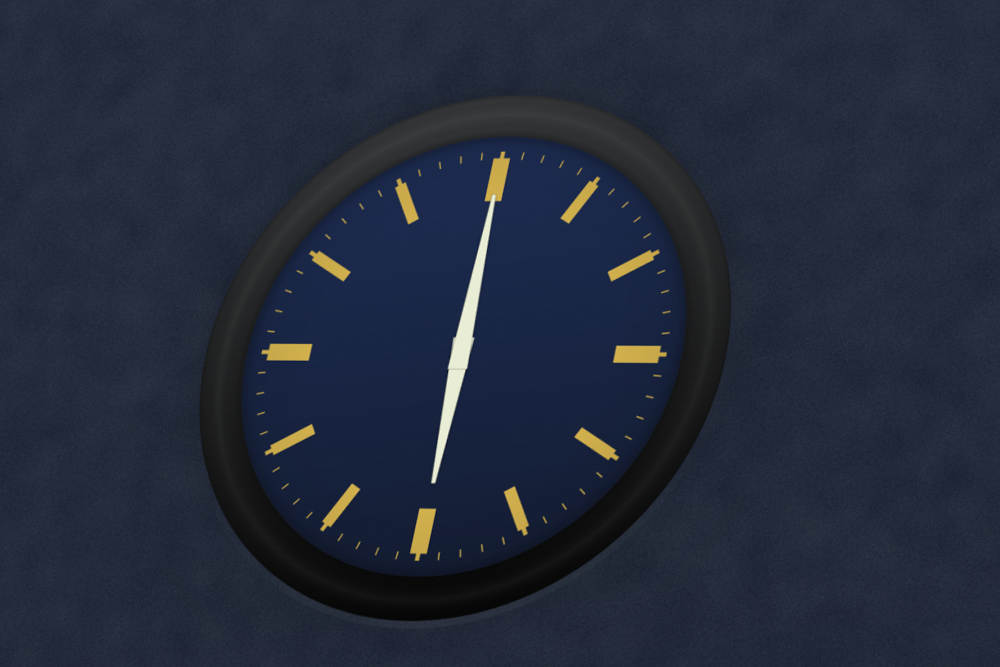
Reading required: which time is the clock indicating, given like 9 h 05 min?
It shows 6 h 00 min
